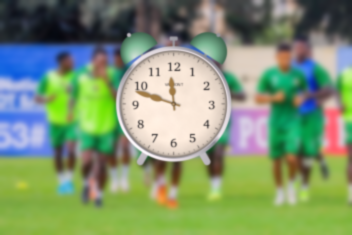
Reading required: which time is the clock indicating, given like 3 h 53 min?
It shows 11 h 48 min
